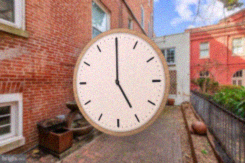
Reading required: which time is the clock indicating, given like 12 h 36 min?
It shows 5 h 00 min
